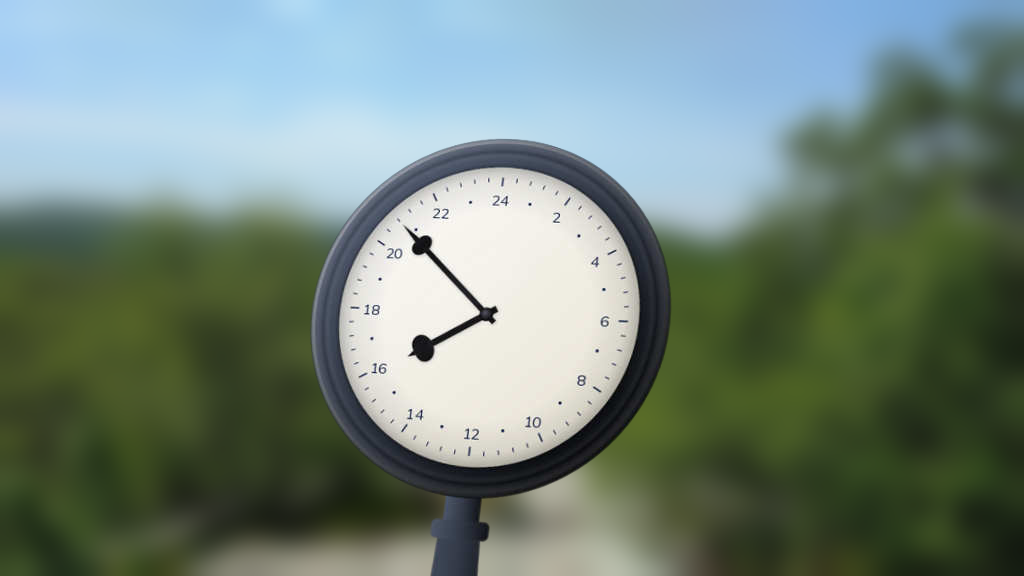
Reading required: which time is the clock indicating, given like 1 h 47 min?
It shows 15 h 52 min
